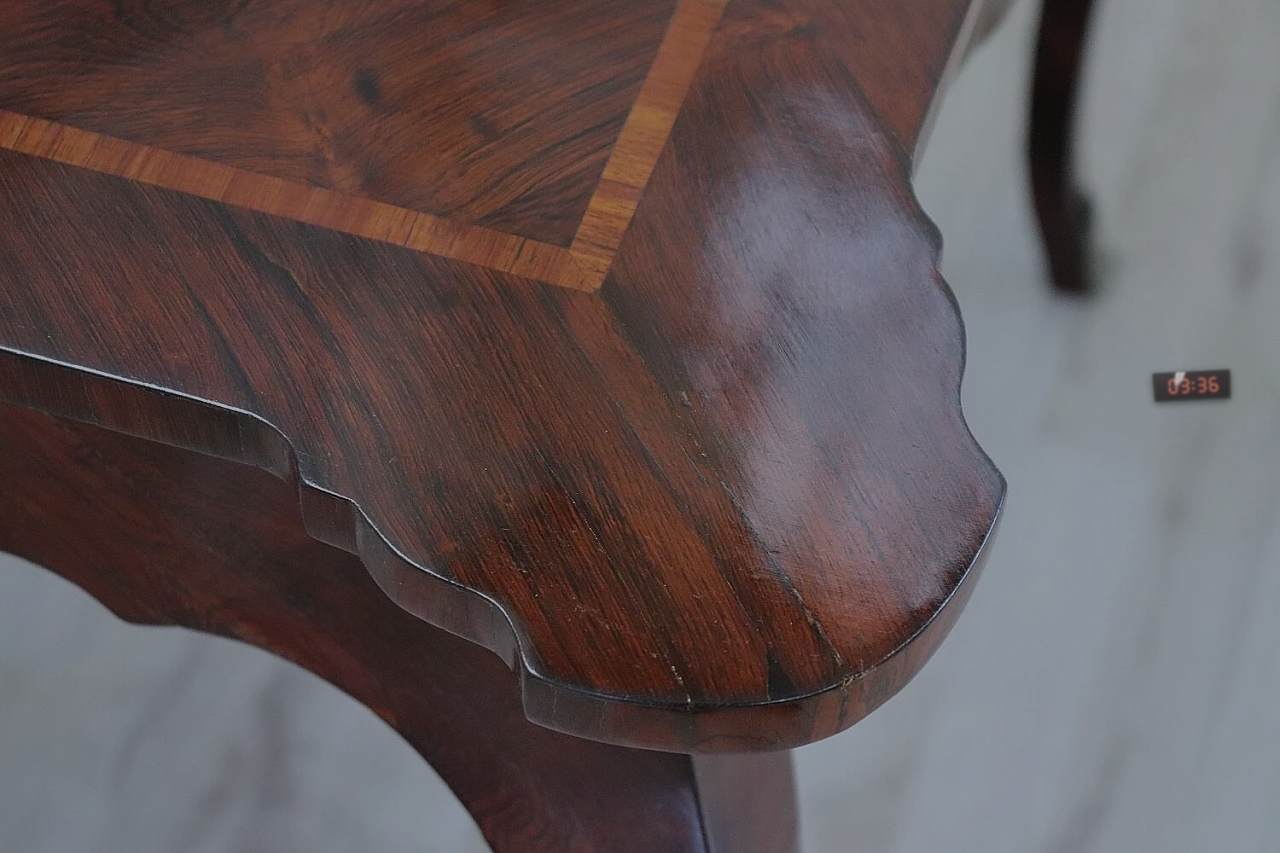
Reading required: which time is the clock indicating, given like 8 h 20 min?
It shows 3 h 36 min
